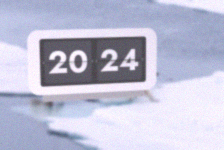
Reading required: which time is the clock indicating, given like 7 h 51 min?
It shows 20 h 24 min
